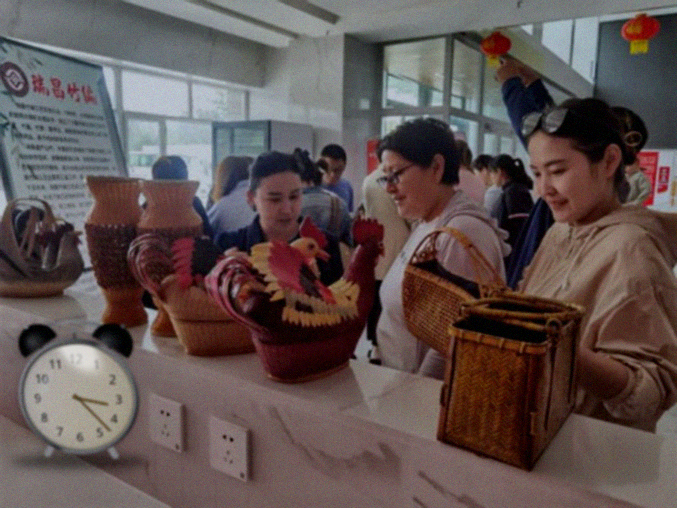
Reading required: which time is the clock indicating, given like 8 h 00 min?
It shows 3 h 23 min
